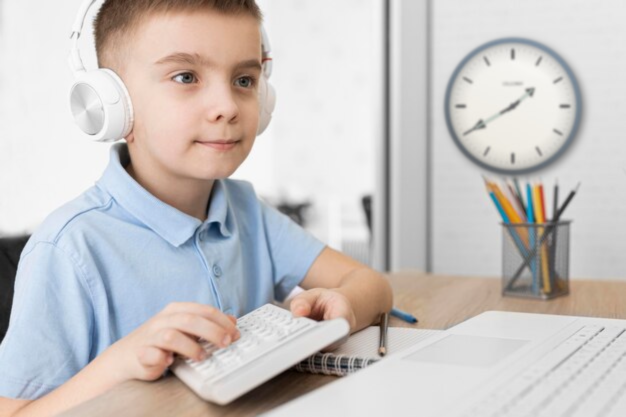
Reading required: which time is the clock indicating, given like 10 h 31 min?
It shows 1 h 40 min
